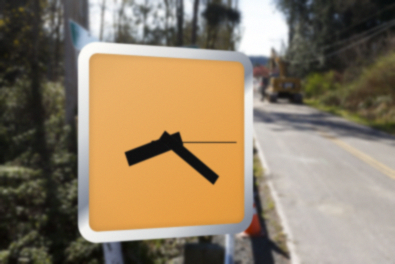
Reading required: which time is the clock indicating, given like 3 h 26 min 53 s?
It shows 8 h 21 min 15 s
